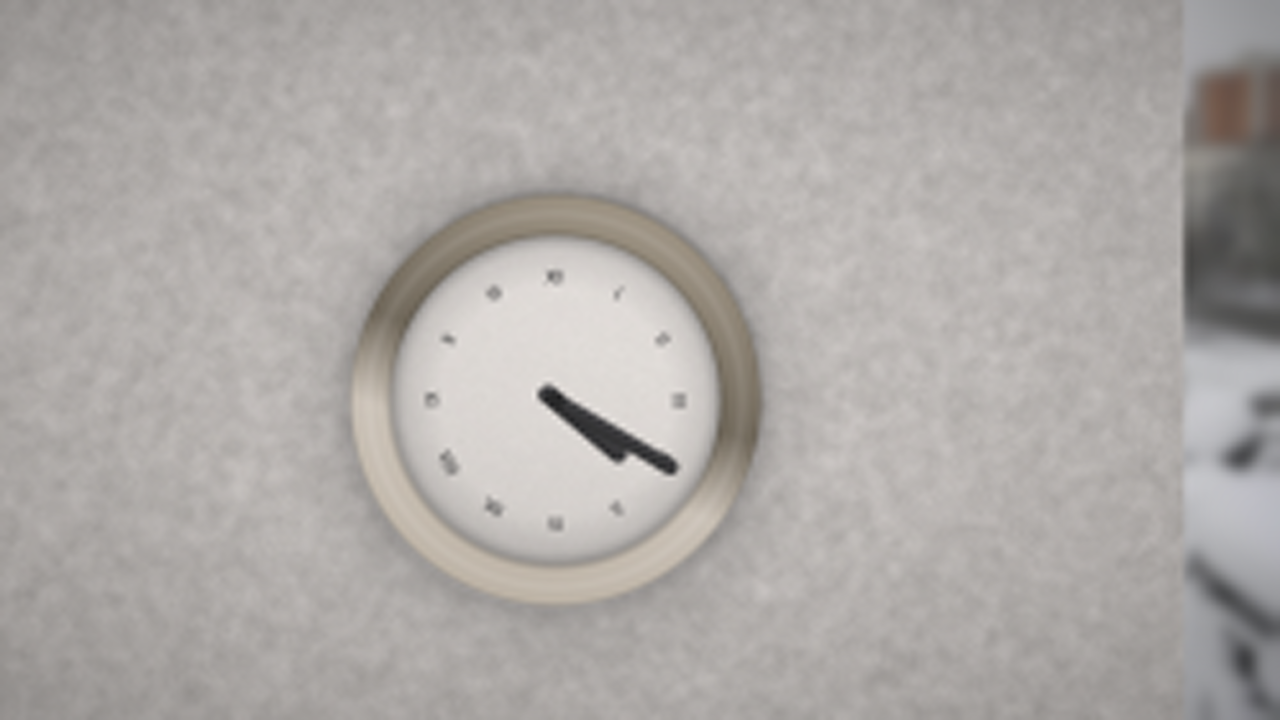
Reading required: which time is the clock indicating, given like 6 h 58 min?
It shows 4 h 20 min
